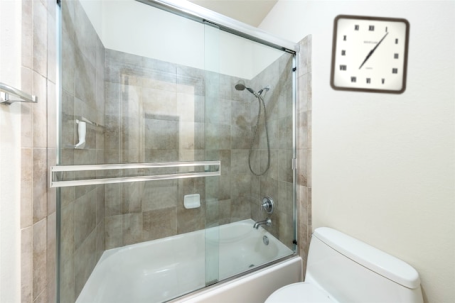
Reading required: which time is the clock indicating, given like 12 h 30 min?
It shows 7 h 06 min
